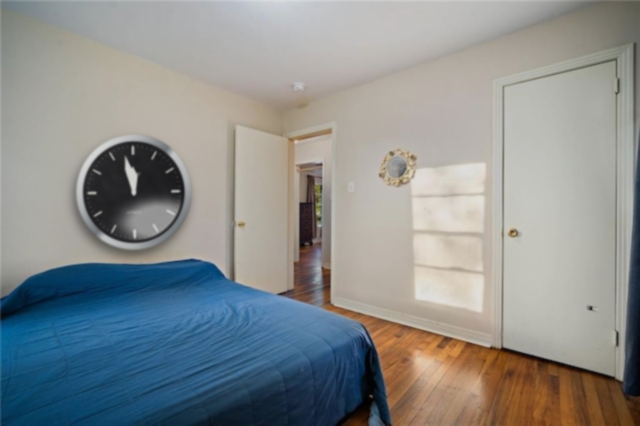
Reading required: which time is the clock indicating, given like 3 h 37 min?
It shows 11 h 58 min
